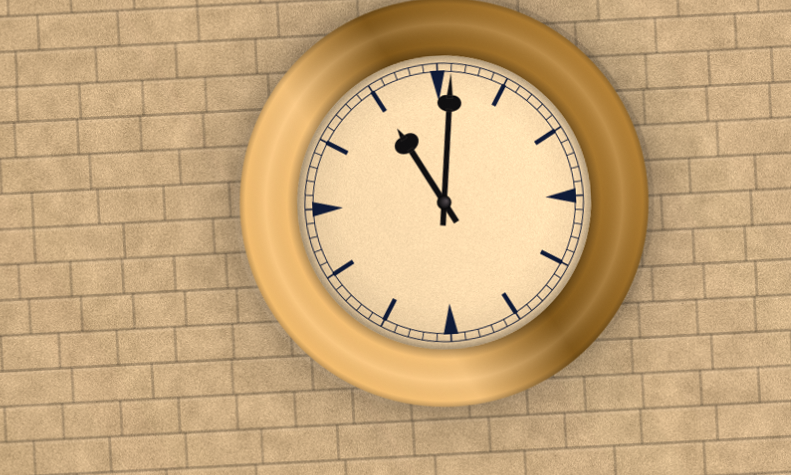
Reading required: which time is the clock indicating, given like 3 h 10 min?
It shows 11 h 01 min
